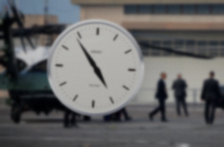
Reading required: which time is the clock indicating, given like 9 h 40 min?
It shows 4 h 54 min
